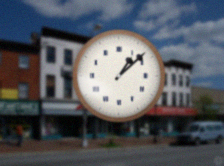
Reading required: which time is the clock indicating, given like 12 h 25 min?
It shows 1 h 08 min
